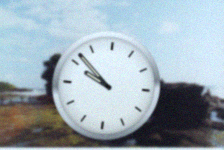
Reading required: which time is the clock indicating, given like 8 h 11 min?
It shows 9 h 52 min
